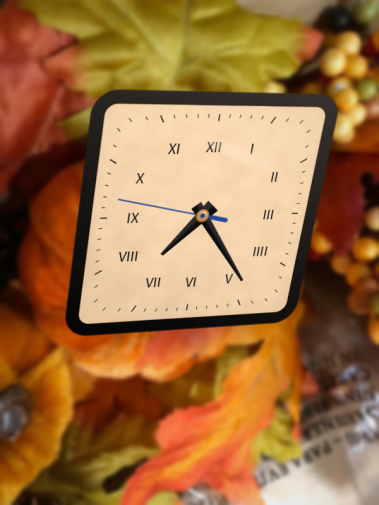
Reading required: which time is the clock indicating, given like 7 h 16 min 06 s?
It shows 7 h 23 min 47 s
